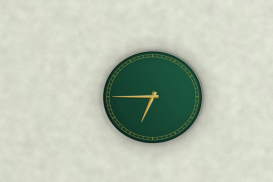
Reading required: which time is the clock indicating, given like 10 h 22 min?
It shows 6 h 45 min
